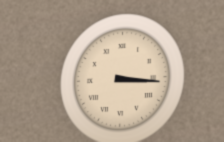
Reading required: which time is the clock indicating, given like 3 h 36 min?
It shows 3 h 16 min
